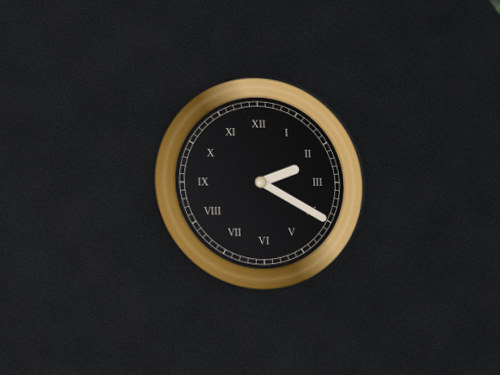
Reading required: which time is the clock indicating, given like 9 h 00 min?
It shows 2 h 20 min
